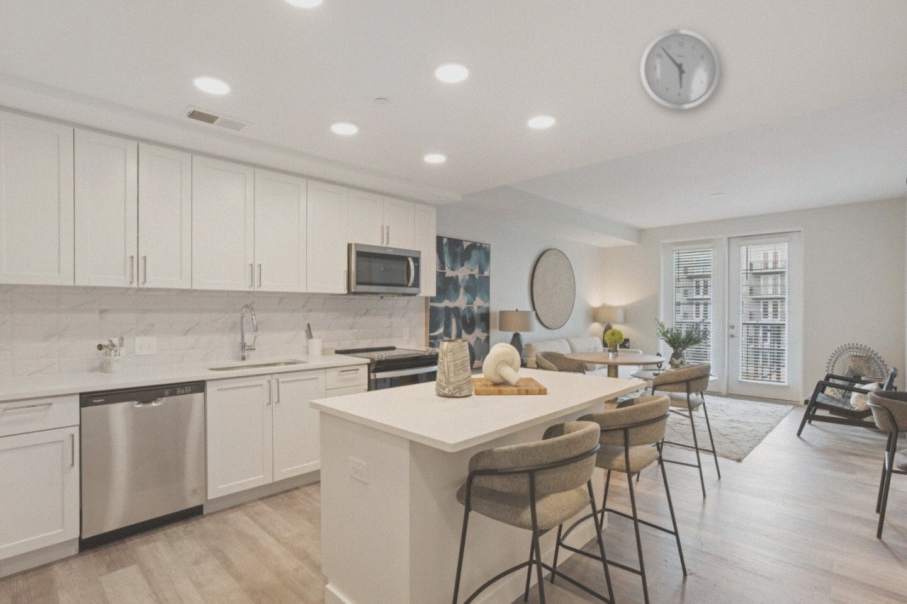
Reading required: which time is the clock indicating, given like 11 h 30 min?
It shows 5 h 53 min
